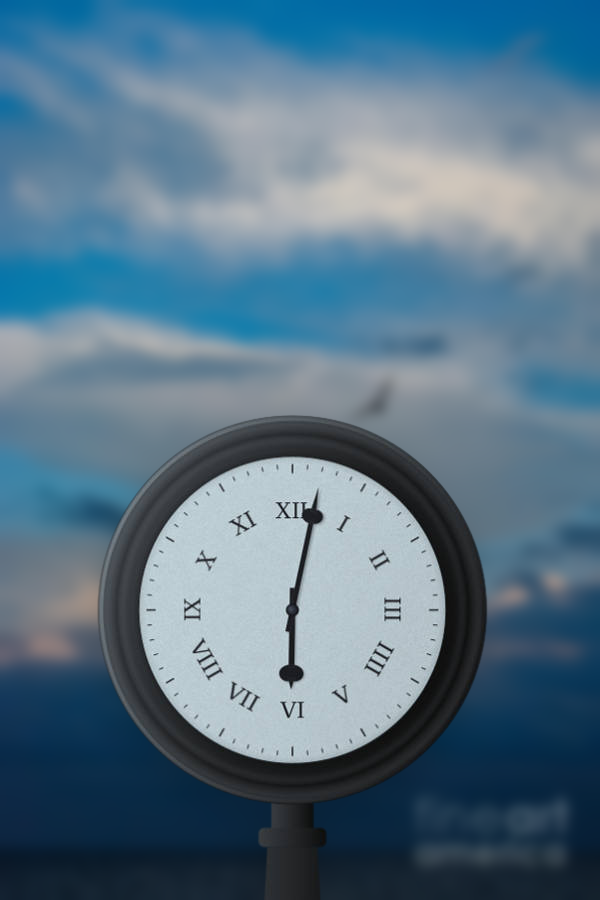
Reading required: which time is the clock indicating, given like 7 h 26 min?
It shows 6 h 02 min
